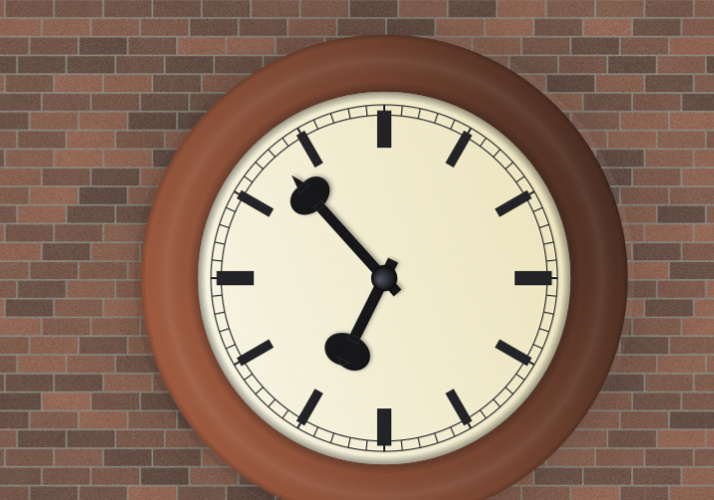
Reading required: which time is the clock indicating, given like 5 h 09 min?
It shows 6 h 53 min
